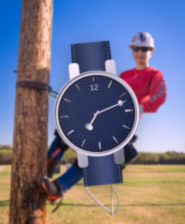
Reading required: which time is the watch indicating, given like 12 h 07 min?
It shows 7 h 12 min
